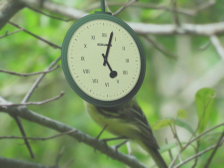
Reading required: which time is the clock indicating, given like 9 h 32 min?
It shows 5 h 03 min
